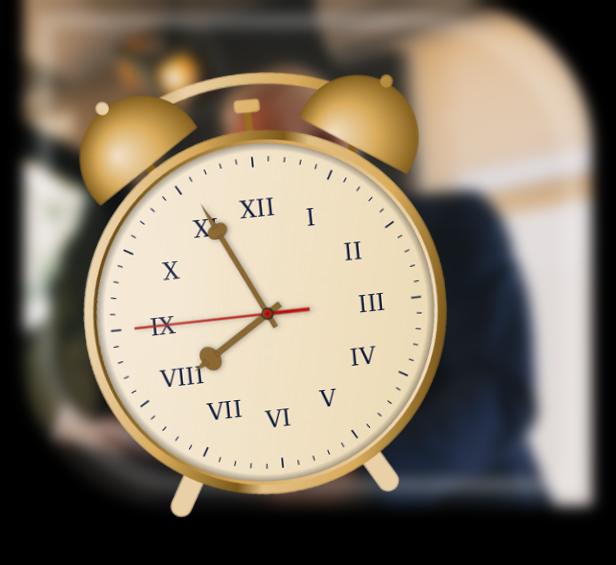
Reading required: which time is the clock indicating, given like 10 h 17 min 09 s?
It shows 7 h 55 min 45 s
